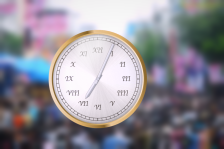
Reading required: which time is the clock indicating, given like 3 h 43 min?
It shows 7 h 04 min
